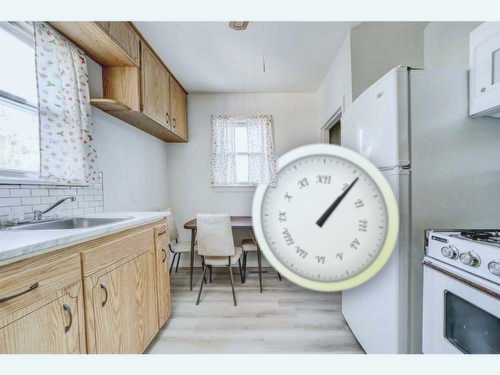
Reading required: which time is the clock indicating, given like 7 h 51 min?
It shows 1 h 06 min
